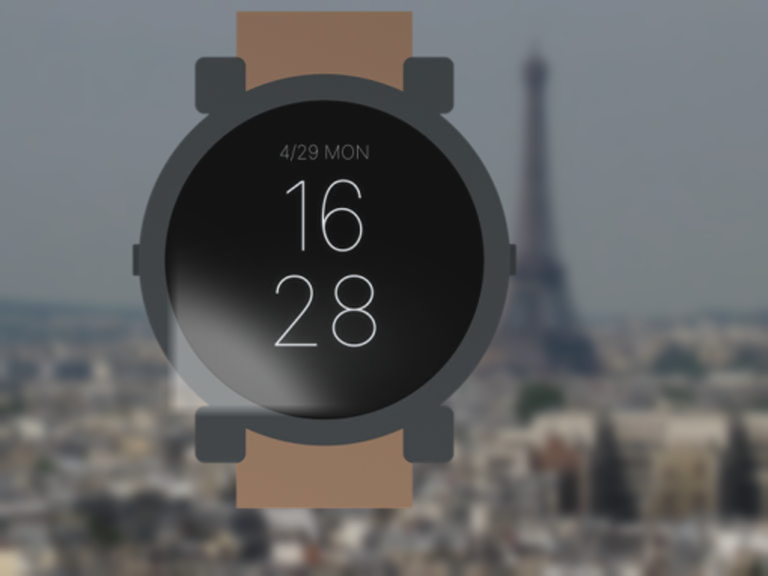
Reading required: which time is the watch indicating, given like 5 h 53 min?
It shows 16 h 28 min
